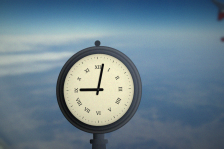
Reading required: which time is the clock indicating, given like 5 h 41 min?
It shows 9 h 02 min
